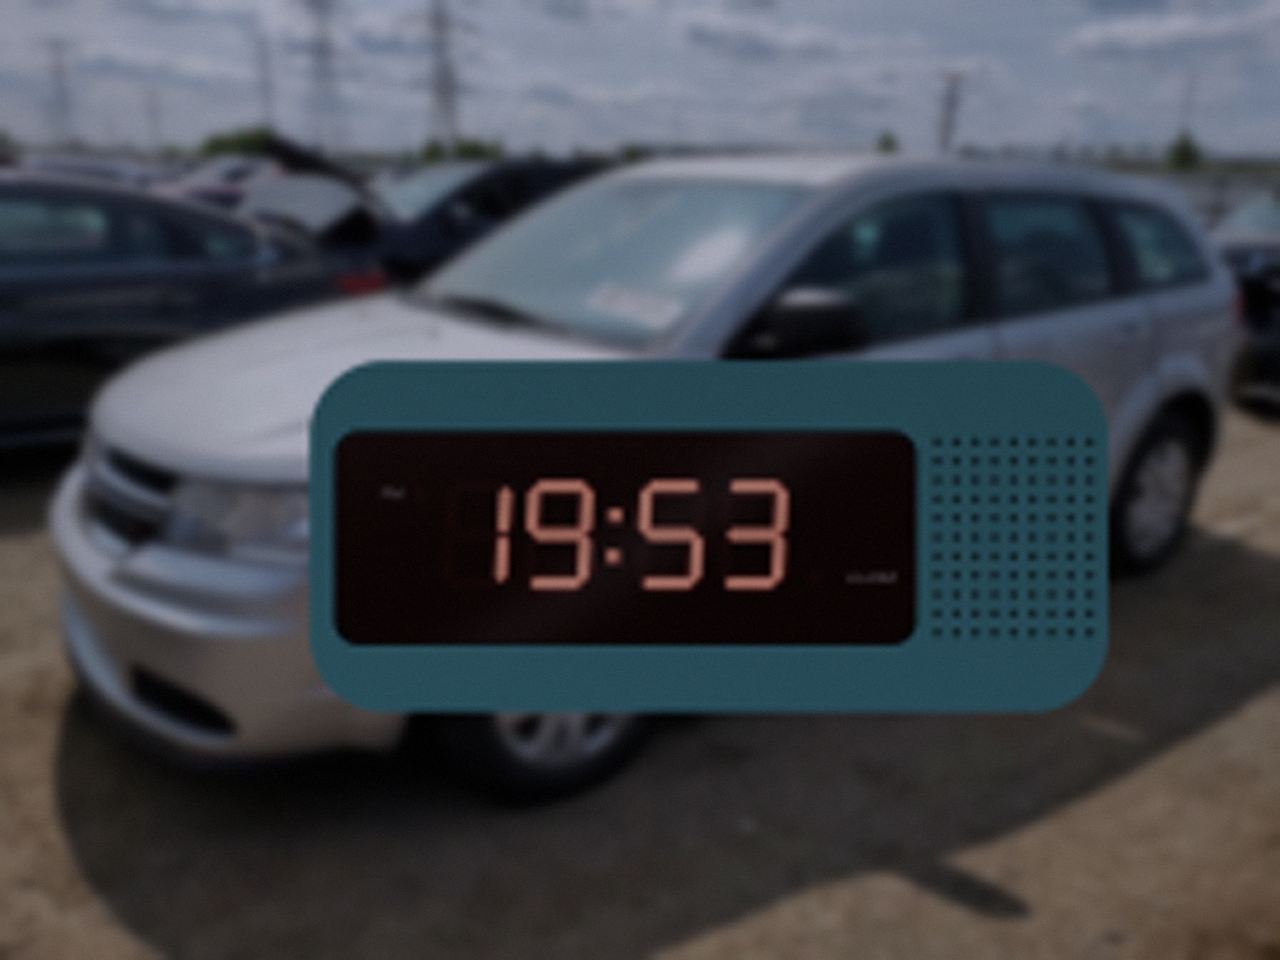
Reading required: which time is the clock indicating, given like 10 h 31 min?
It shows 19 h 53 min
